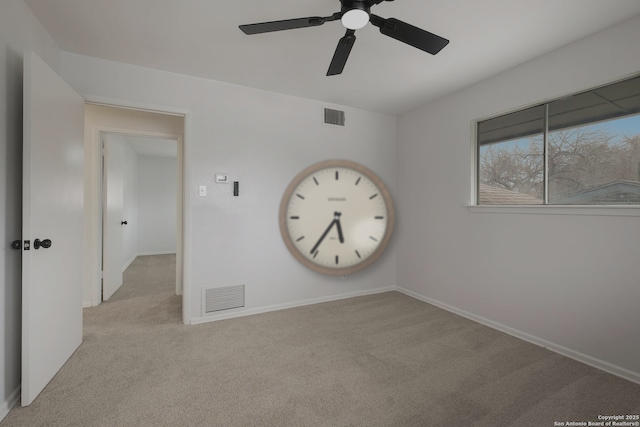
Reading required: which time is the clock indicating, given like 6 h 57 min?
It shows 5 h 36 min
